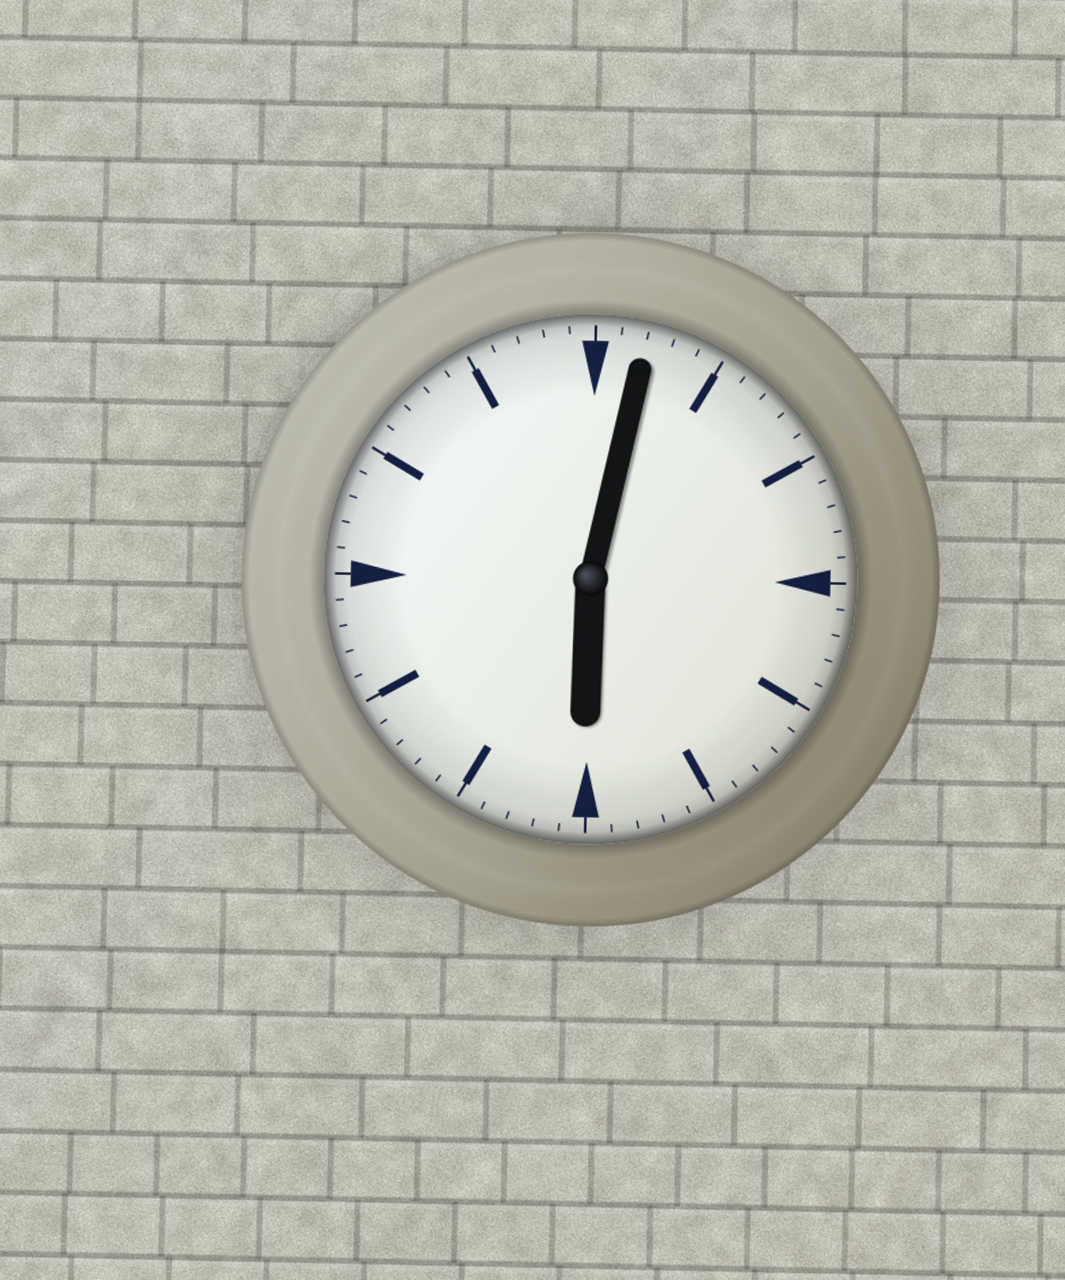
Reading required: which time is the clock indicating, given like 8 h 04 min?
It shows 6 h 02 min
